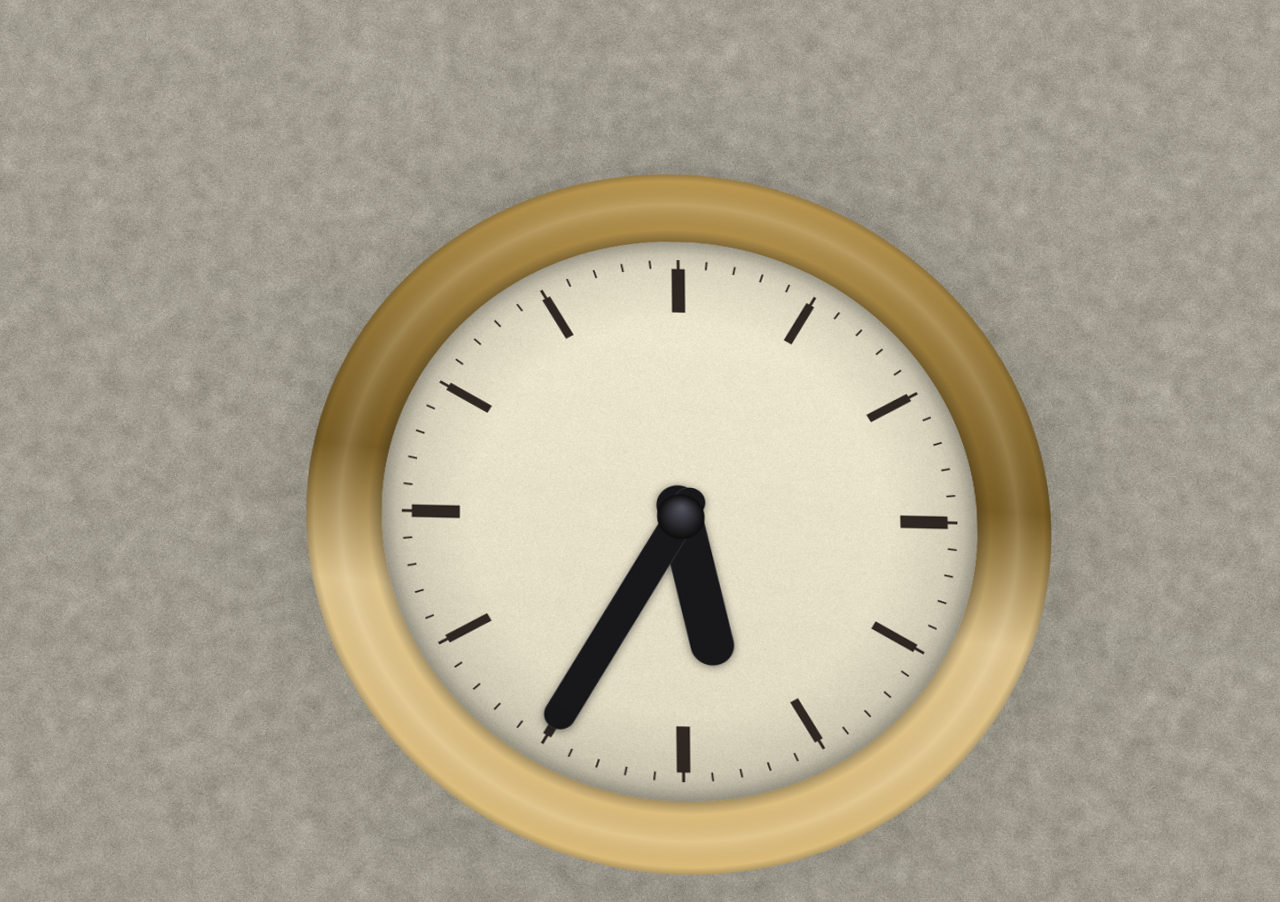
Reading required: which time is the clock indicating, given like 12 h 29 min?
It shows 5 h 35 min
